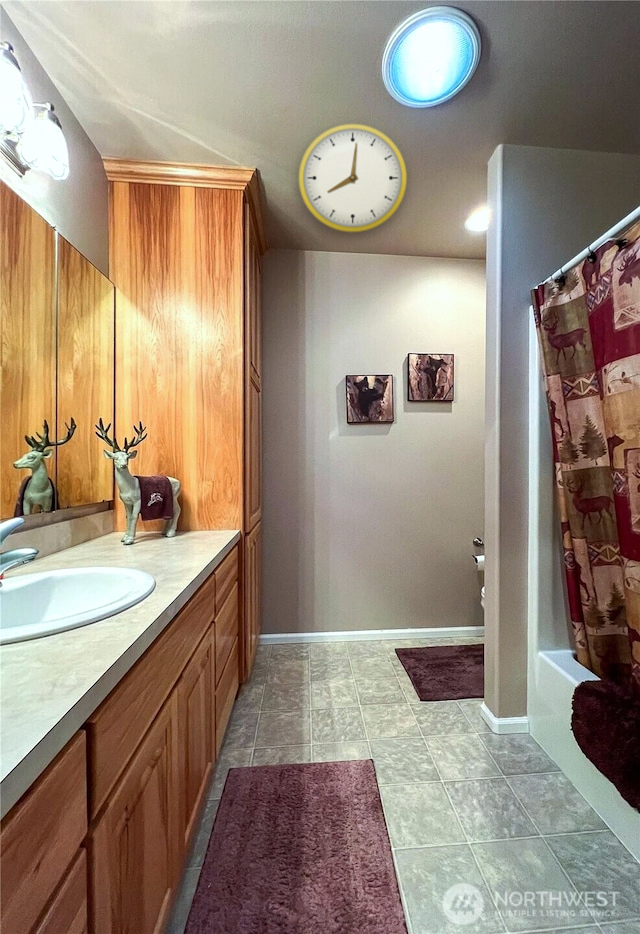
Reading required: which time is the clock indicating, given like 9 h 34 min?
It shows 8 h 01 min
